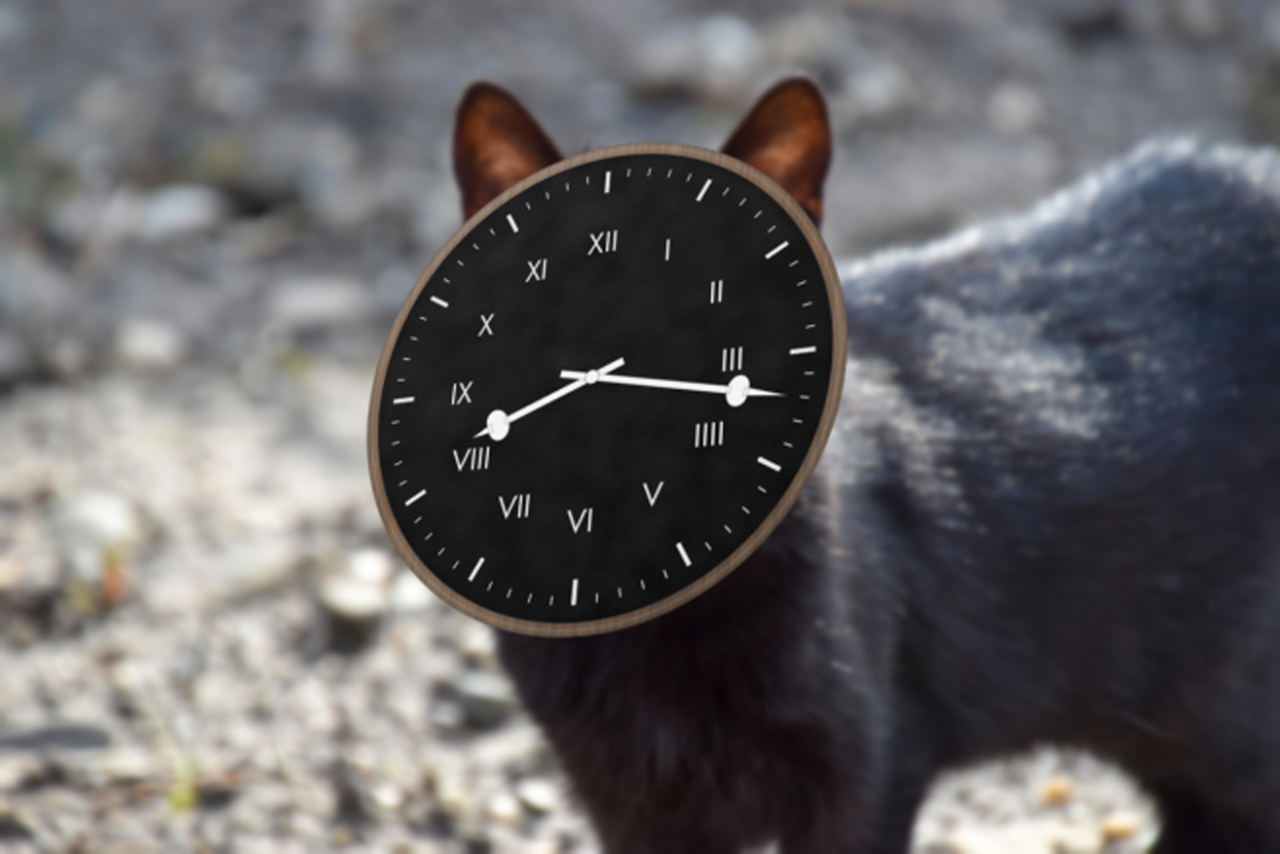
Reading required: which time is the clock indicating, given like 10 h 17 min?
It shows 8 h 17 min
